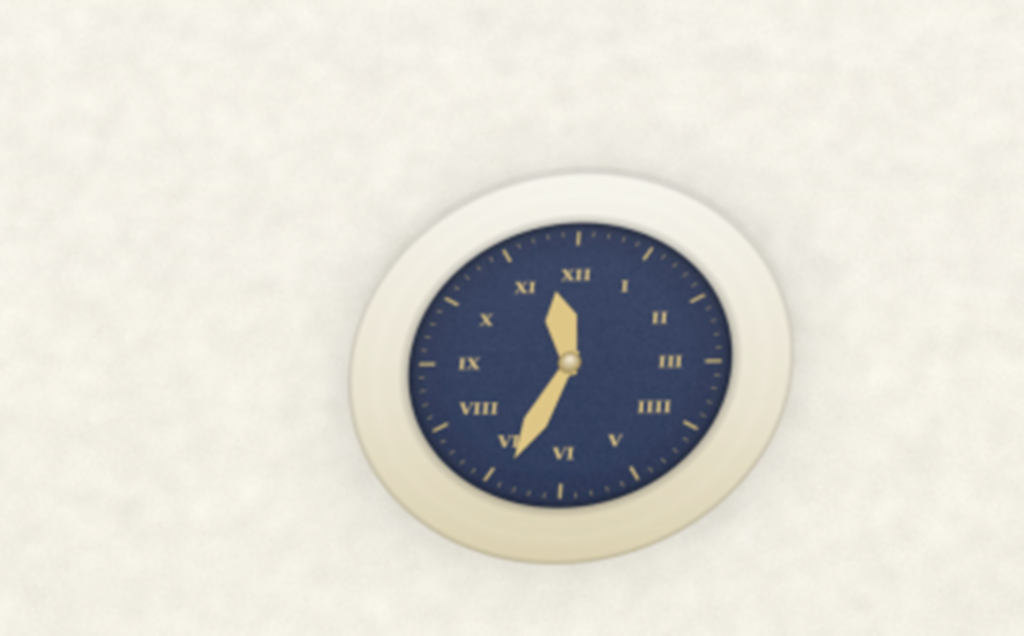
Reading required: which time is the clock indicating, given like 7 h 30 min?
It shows 11 h 34 min
